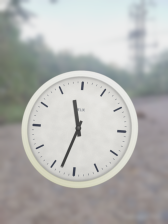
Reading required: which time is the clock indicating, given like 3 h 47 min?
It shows 11 h 33 min
